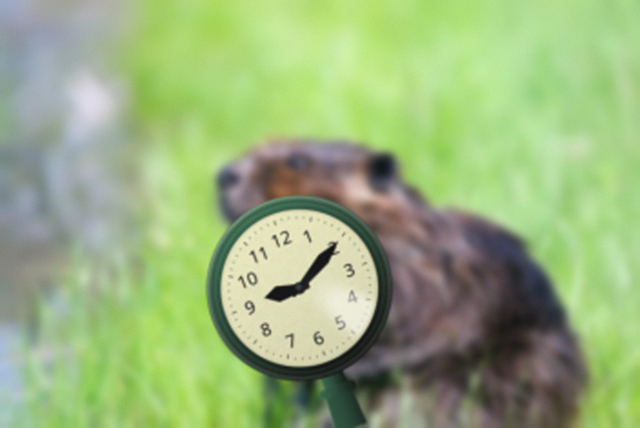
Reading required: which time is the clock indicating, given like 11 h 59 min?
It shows 9 h 10 min
